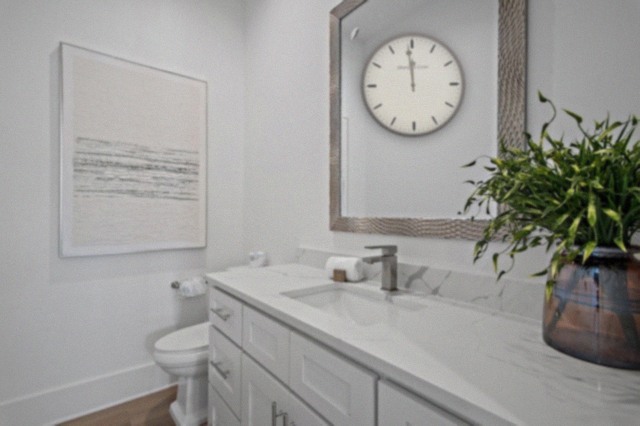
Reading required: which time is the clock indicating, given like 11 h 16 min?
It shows 11 h 59 min
